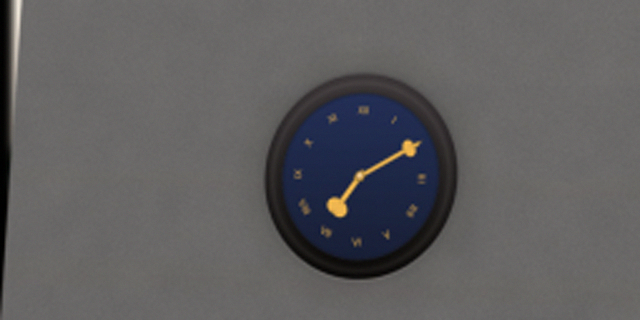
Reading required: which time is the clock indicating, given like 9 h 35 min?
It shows 7 h 10 min
